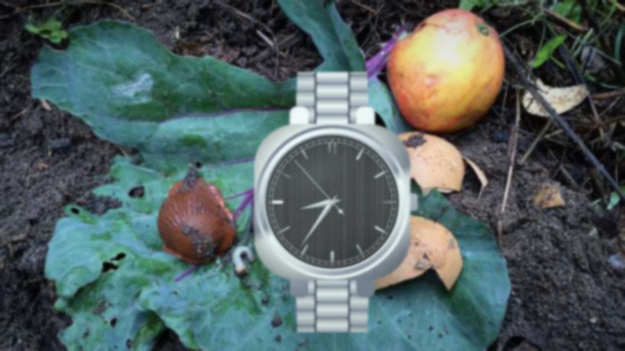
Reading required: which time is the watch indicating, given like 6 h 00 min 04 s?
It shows 8 h 35 min 53 s
